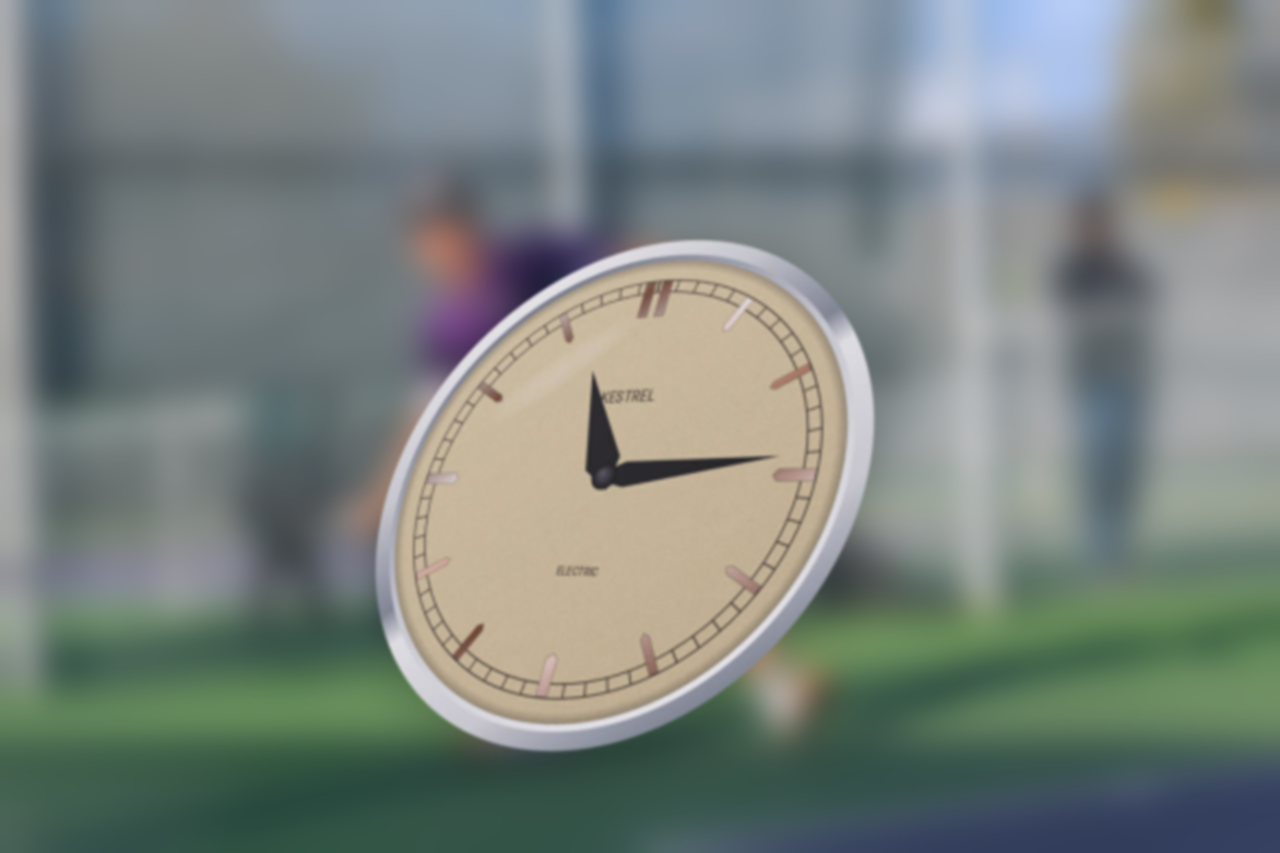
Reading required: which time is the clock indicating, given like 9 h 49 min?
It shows 11 h 14 min
